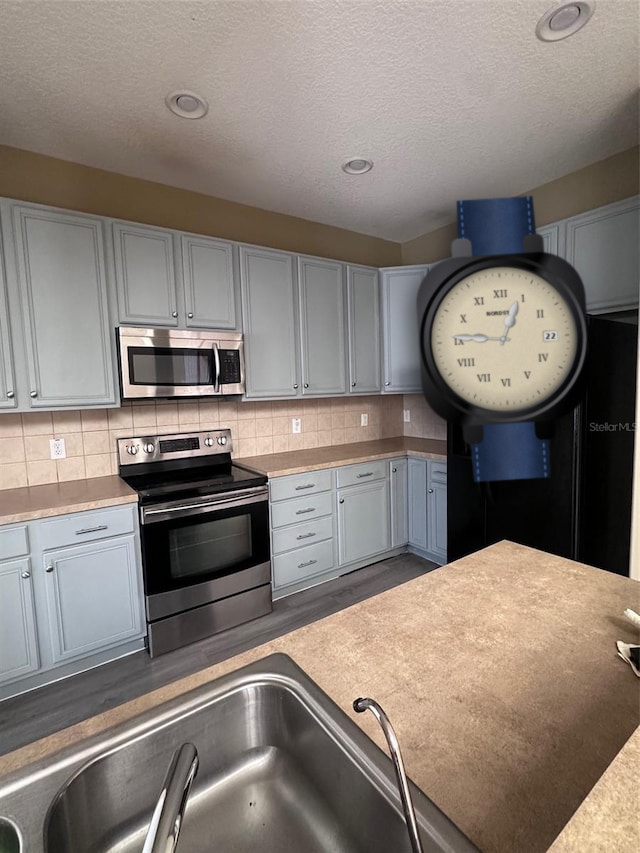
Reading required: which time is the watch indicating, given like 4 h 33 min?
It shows 12 h 46 min
